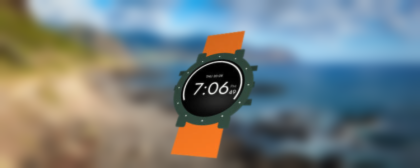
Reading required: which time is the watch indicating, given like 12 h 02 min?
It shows 7 h 06 min
